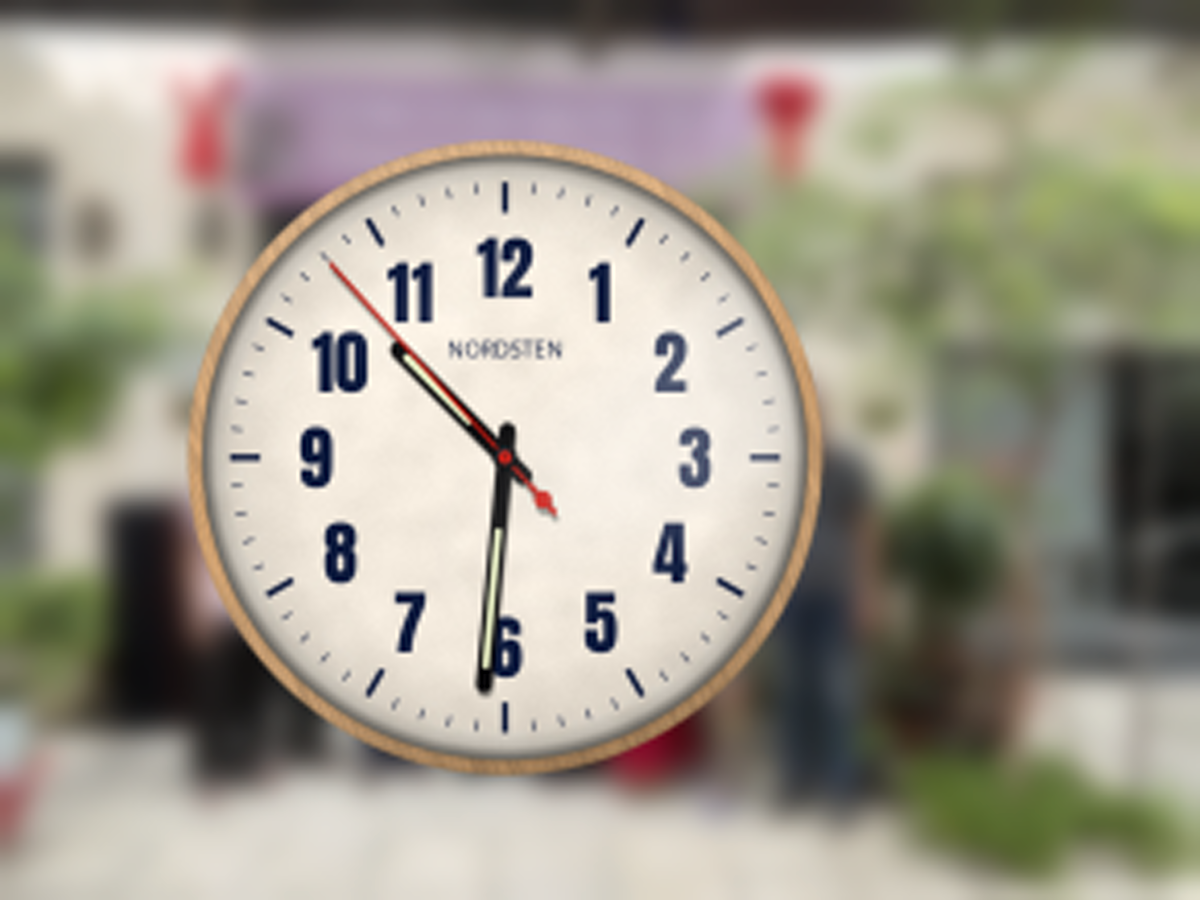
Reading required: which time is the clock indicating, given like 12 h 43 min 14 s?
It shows 10 h 30 min 53 s
